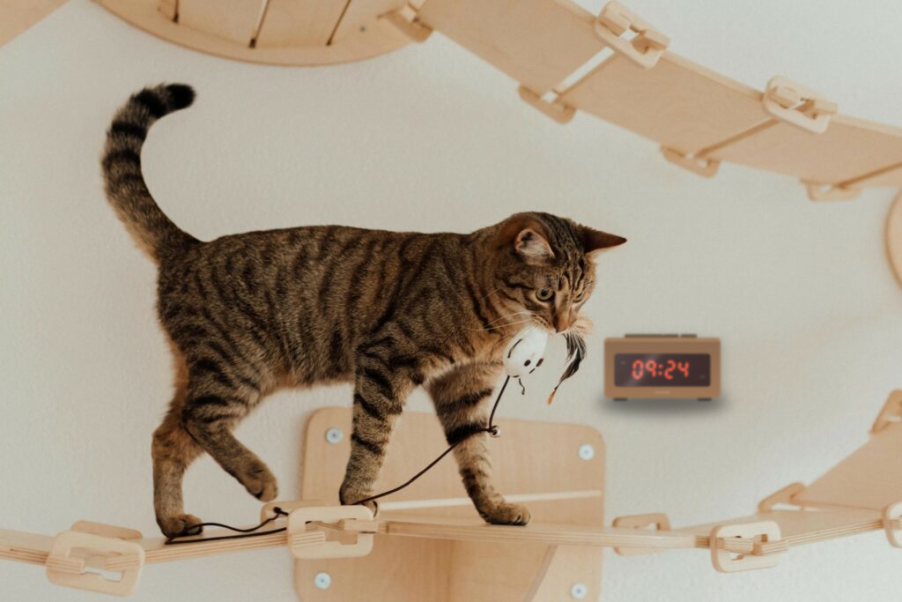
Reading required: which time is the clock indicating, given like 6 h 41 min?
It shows 9 h 24 min
